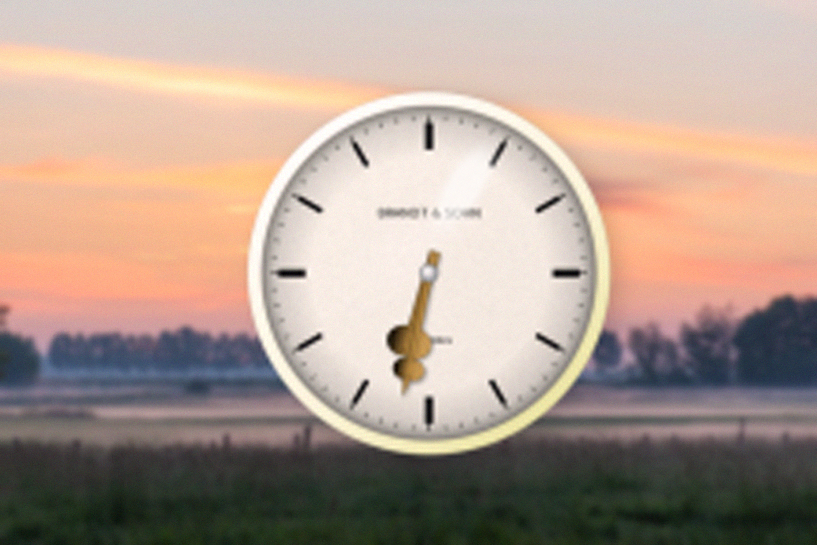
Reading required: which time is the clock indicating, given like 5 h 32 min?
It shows 6 h 32 min
